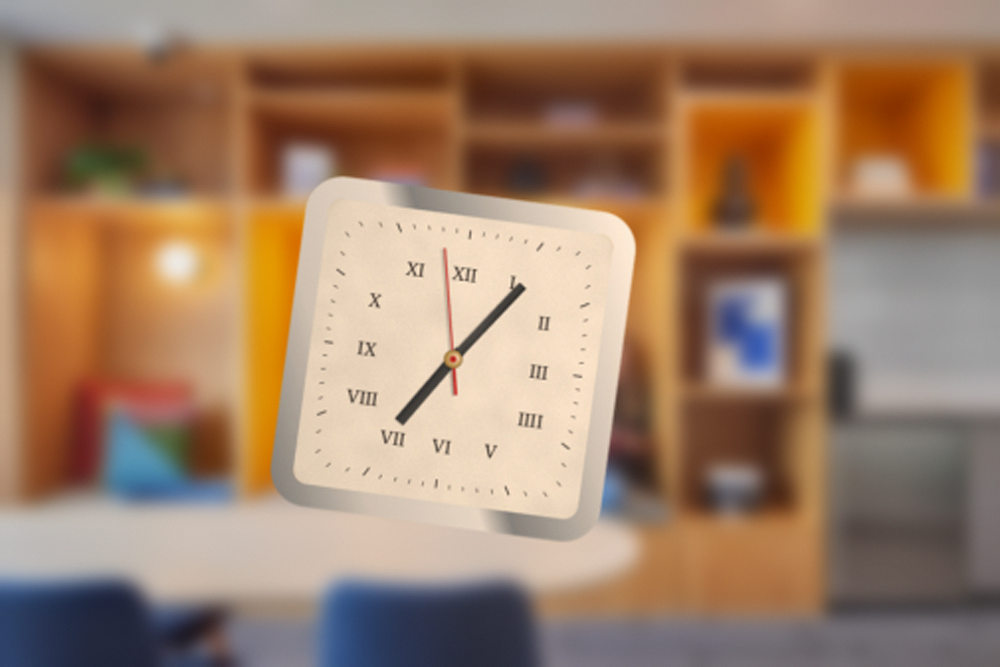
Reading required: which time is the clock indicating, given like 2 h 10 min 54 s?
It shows 7 h 05 min 58 s
